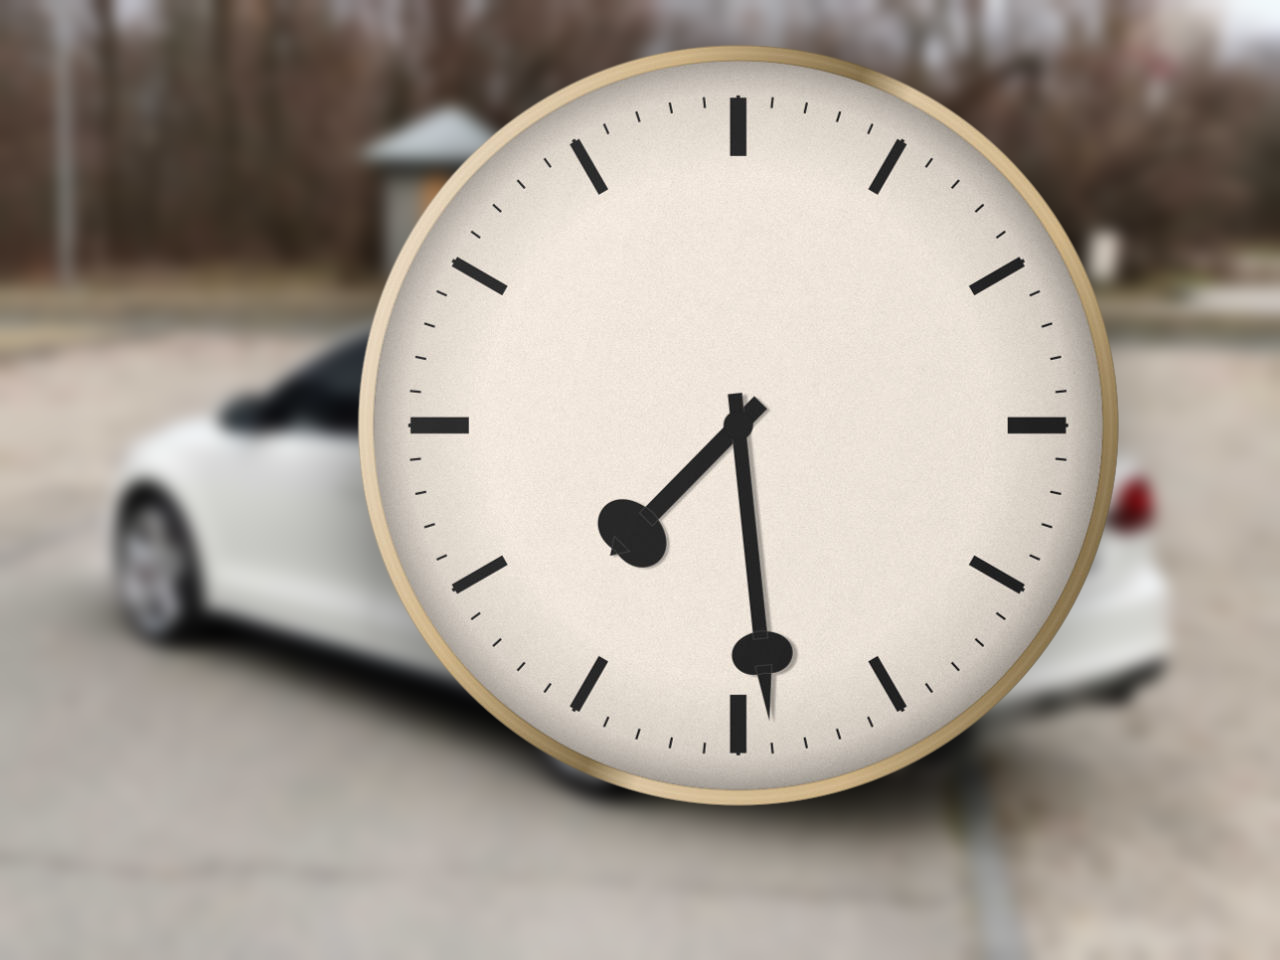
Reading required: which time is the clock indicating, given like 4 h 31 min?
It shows 7 h 29 min
